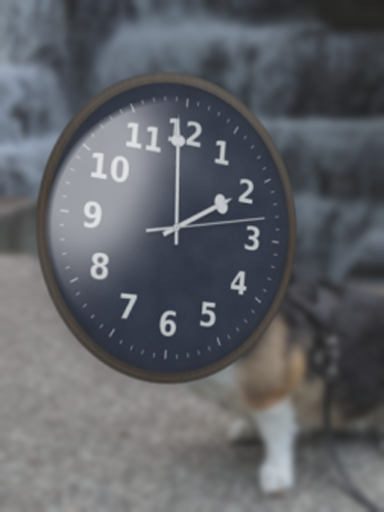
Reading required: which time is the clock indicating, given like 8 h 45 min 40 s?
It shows 1 h 59 min 13 s
